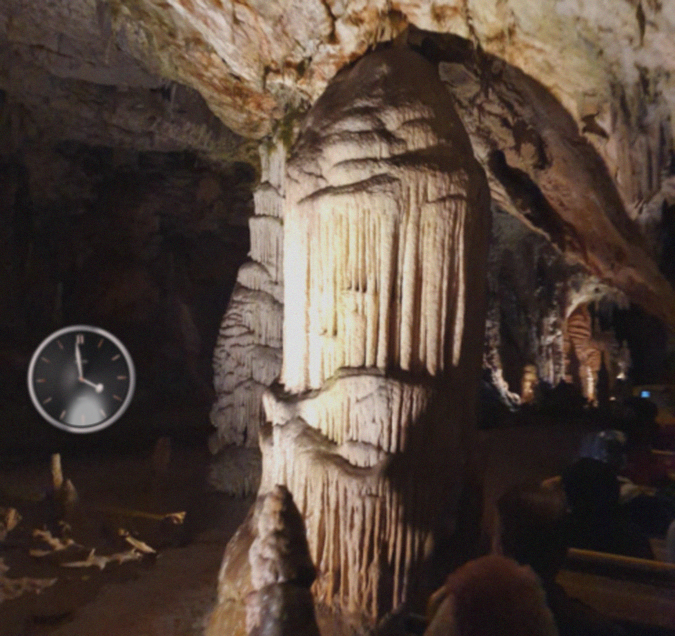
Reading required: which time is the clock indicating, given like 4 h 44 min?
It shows 3 h 59 min
